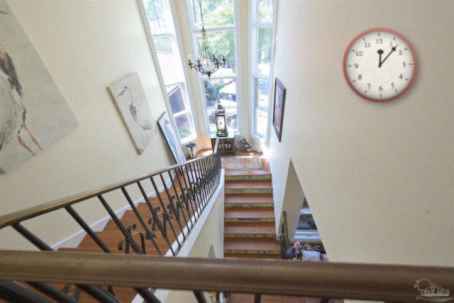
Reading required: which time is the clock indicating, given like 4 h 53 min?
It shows 12 h 07 min
